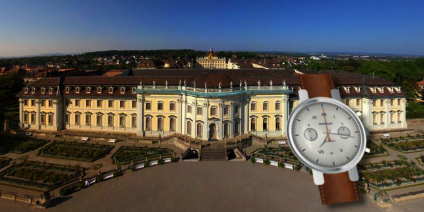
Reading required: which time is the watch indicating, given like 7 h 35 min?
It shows 7 h 17 min
